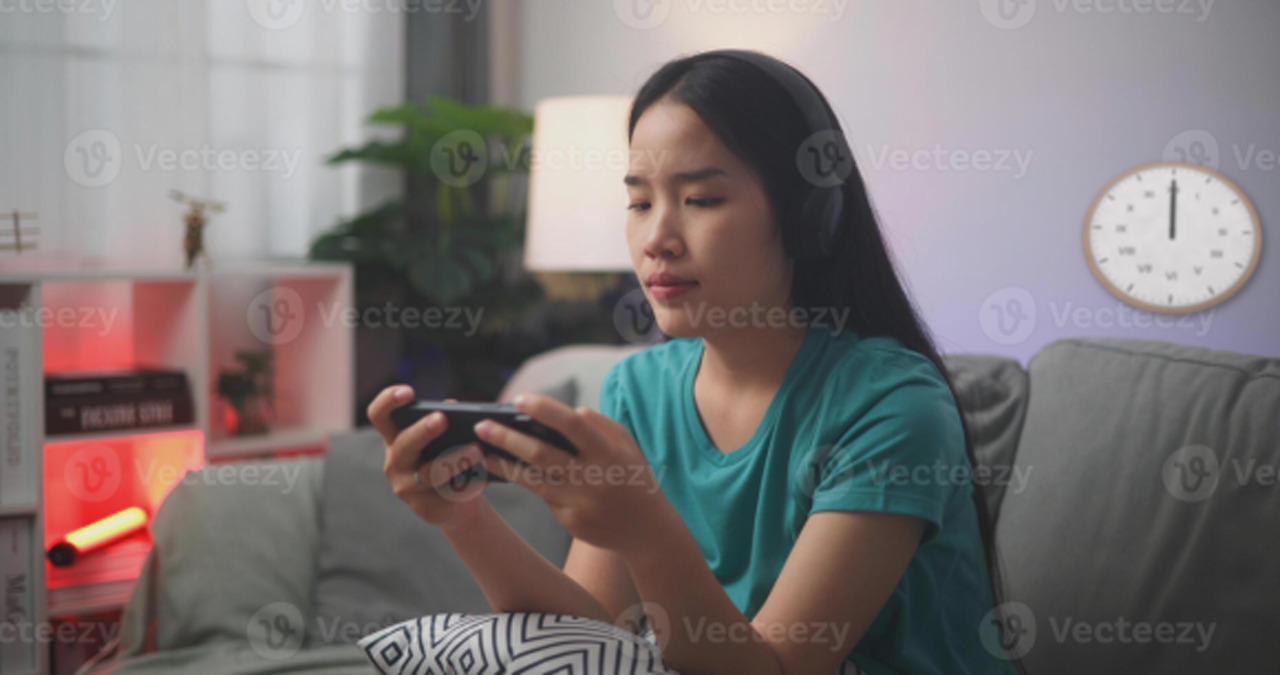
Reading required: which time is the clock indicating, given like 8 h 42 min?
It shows 12 h 00 min
